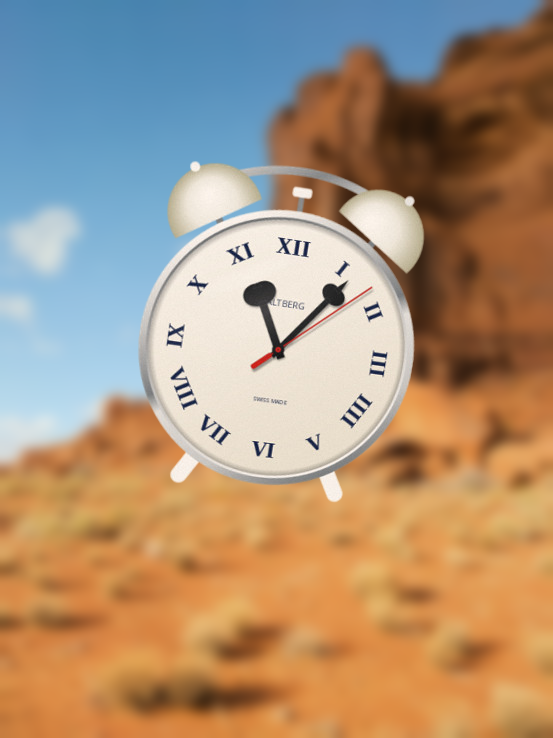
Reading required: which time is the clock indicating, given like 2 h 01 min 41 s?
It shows 11 h 06 min 08 s
